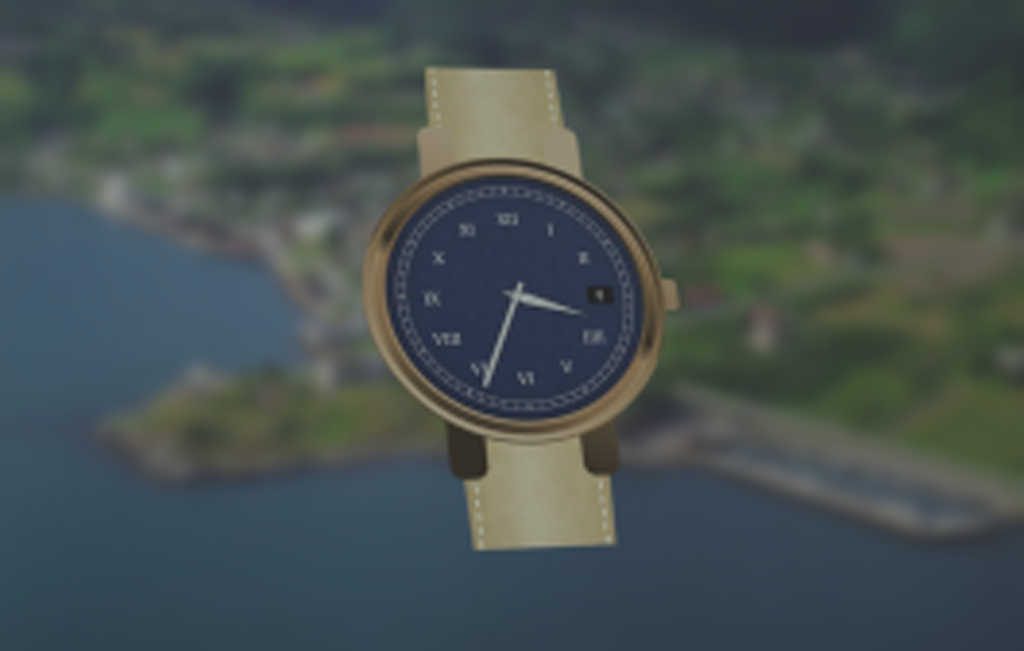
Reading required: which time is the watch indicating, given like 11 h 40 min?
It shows 3 h 34 min
